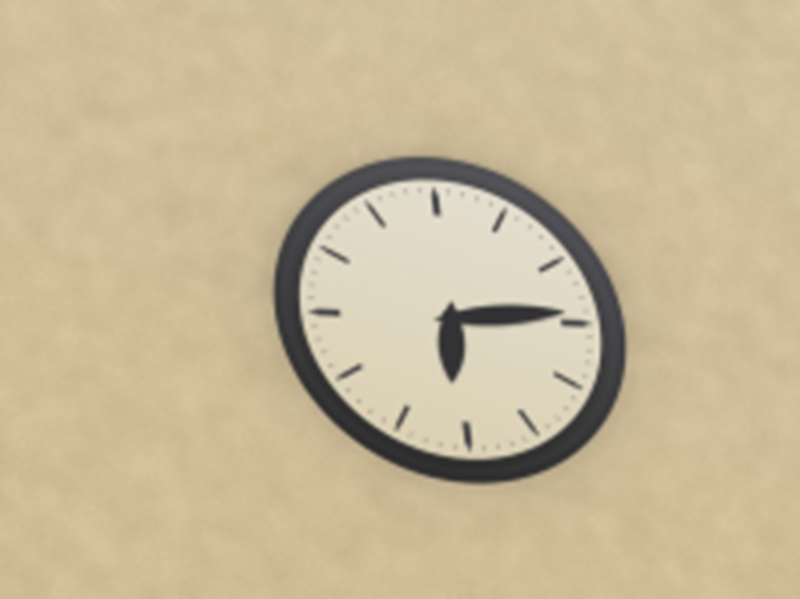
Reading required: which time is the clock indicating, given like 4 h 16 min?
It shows 6 h 14 min
